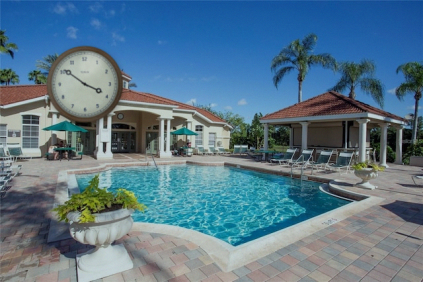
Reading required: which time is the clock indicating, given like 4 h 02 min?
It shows 3 h 51 min
